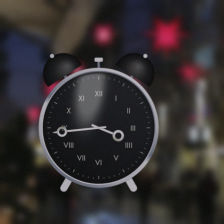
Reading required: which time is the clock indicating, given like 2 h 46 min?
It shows 3 h 44 min
